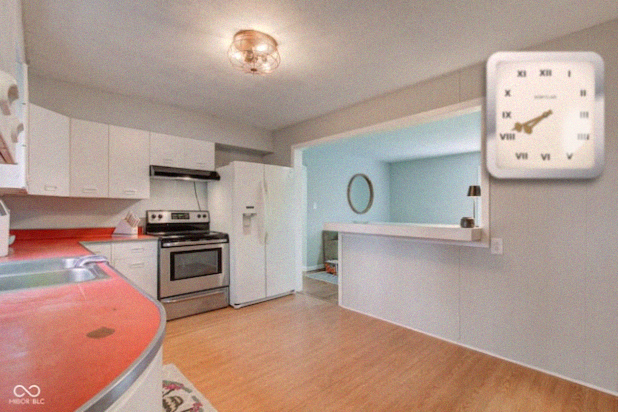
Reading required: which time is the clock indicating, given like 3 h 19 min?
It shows 7 h 41 min
